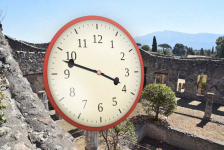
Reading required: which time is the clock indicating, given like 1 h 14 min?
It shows 3 h 48 min
